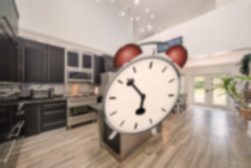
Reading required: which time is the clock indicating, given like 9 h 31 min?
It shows 5 h 52 min
